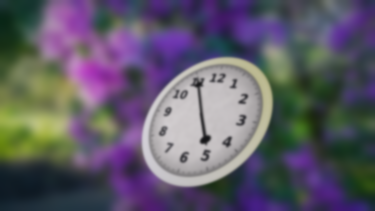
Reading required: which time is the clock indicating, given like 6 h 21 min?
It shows 4 h 55 min
